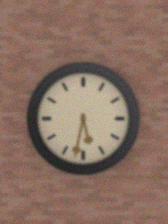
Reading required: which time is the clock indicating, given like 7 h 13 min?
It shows 5 h 32 min
